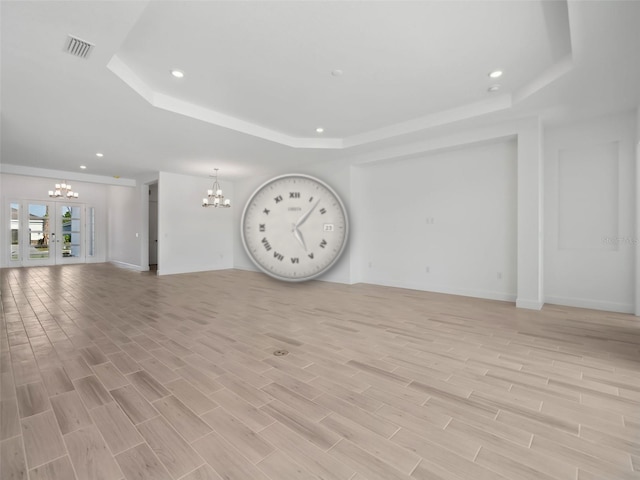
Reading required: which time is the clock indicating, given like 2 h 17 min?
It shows 5 h 07 min
